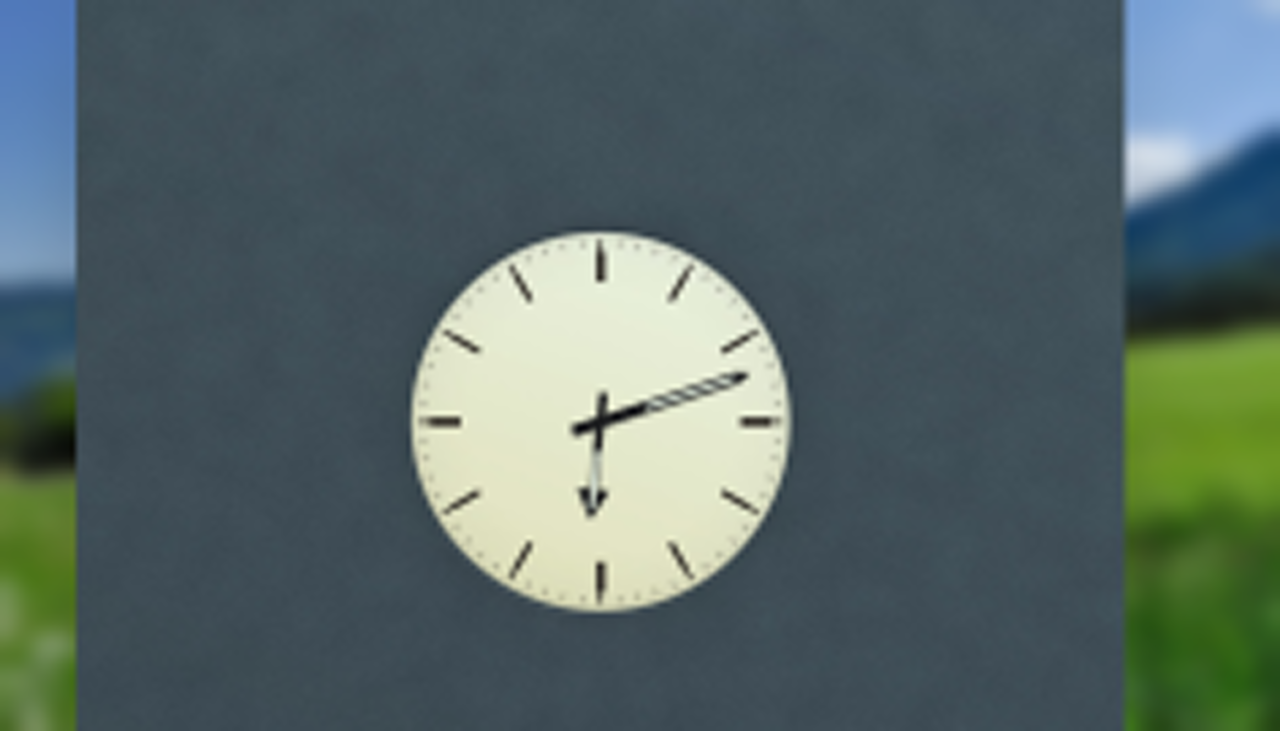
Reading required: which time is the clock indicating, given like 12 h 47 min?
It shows 6 h 12 min
